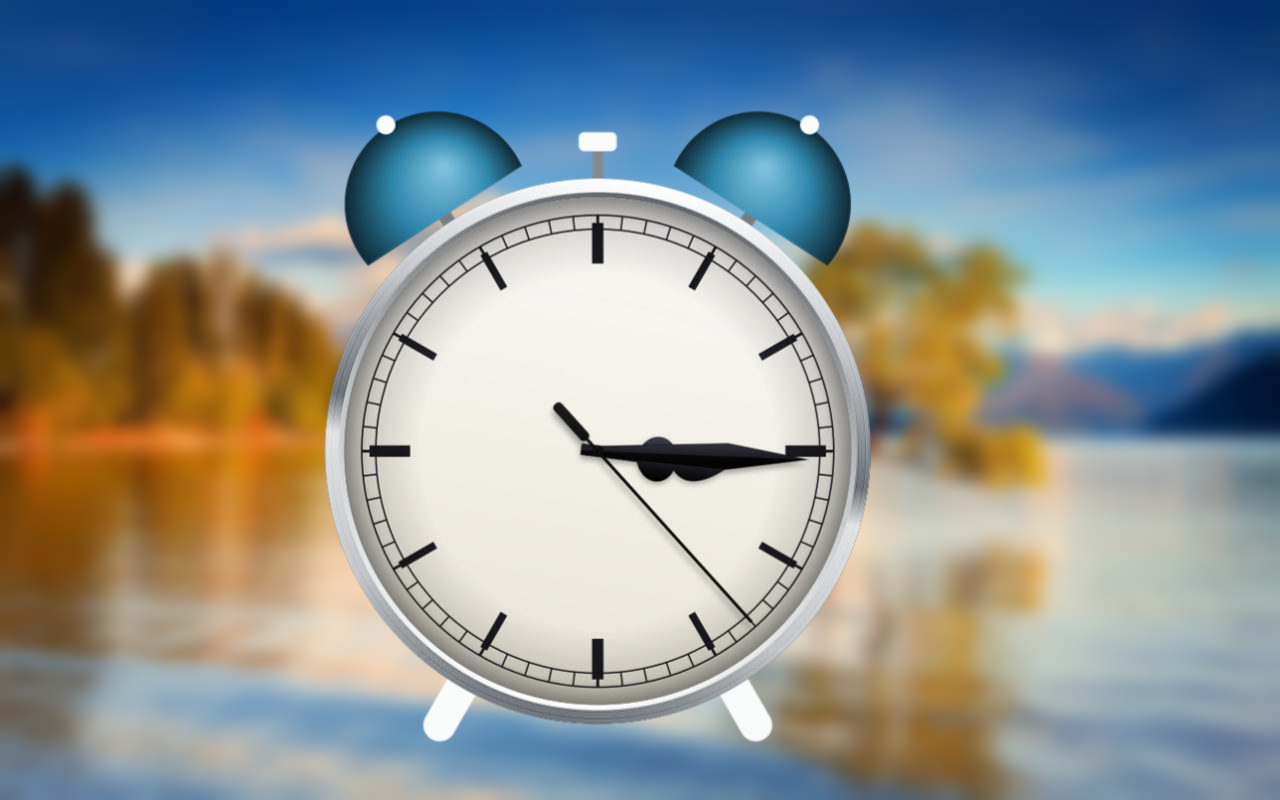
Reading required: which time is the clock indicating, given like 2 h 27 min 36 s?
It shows 3 h 15 min 23 s
